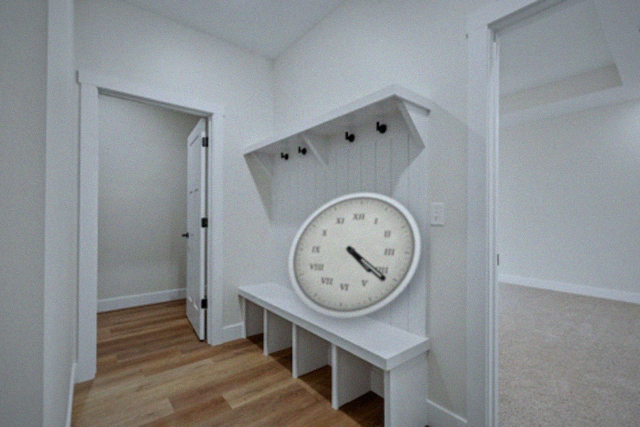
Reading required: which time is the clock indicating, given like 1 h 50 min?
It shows 4 h 21 min
